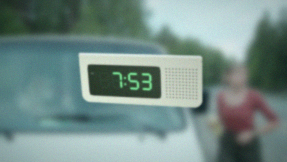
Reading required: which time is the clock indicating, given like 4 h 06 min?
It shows 7 h 53 min
